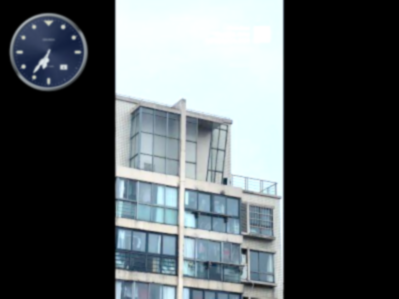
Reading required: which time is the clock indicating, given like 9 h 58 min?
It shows 6 h 36 min
